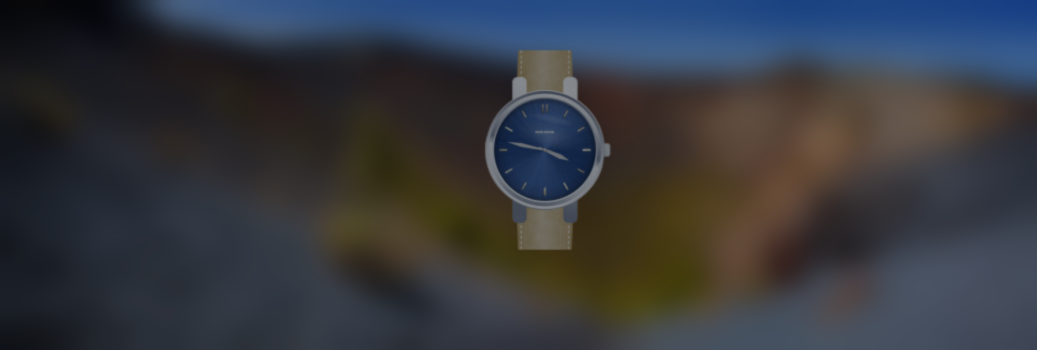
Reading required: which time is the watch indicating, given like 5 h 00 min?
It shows 3 h 47 min
